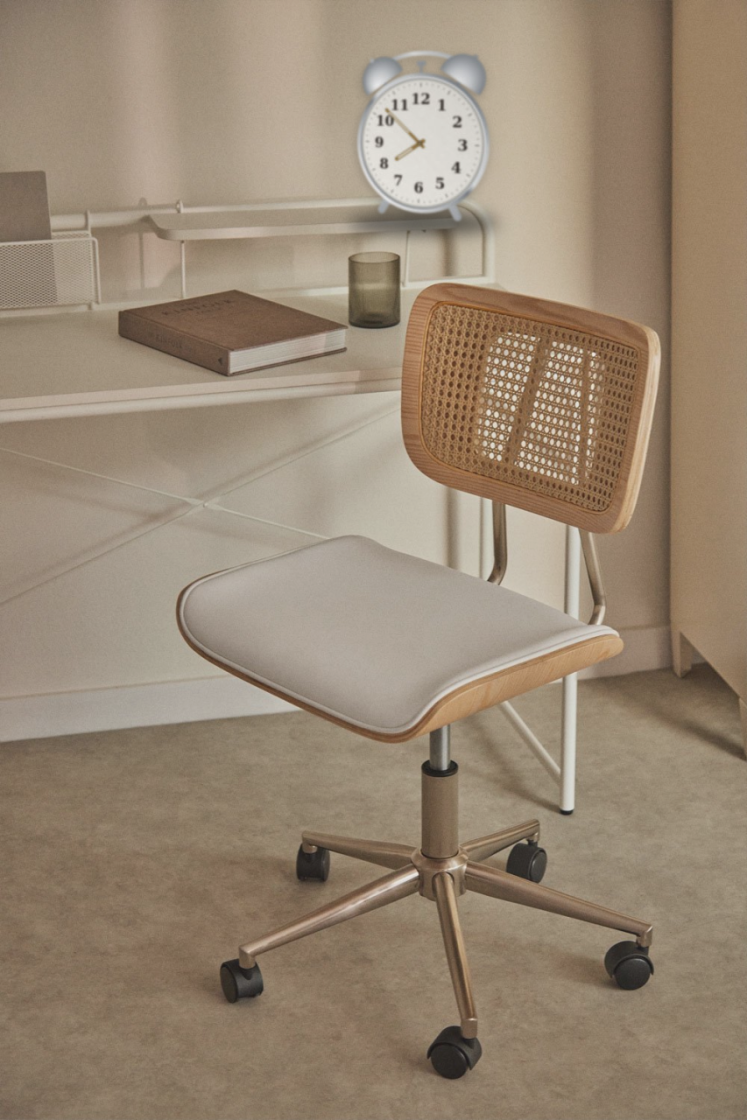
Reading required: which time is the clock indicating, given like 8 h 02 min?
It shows 7 h 52 min
